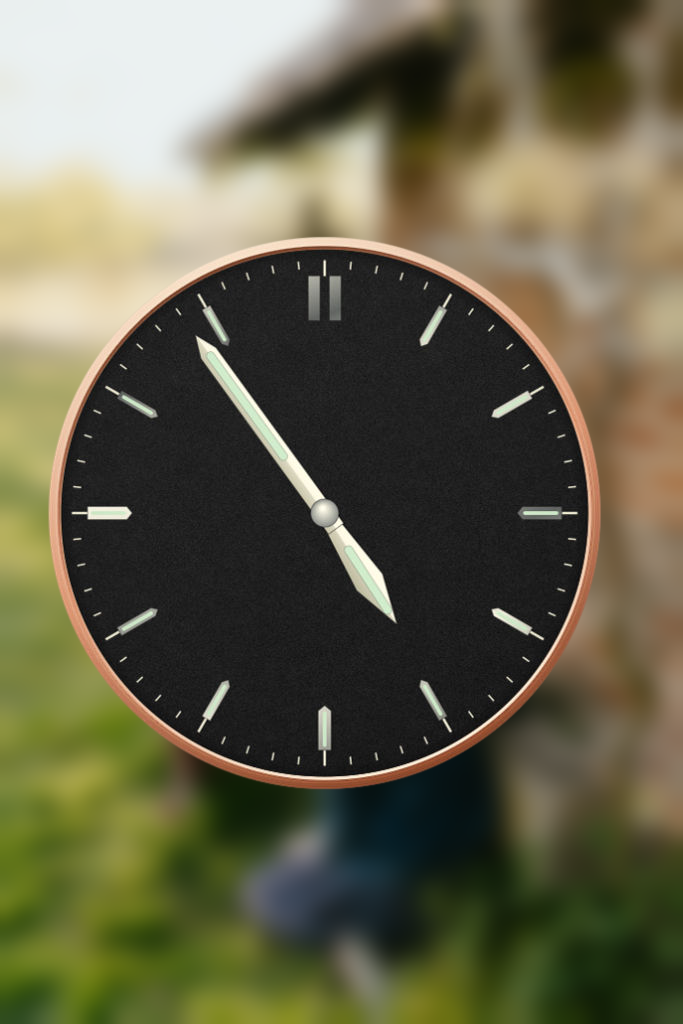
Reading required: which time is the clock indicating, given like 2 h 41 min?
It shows 4 h 54 min
